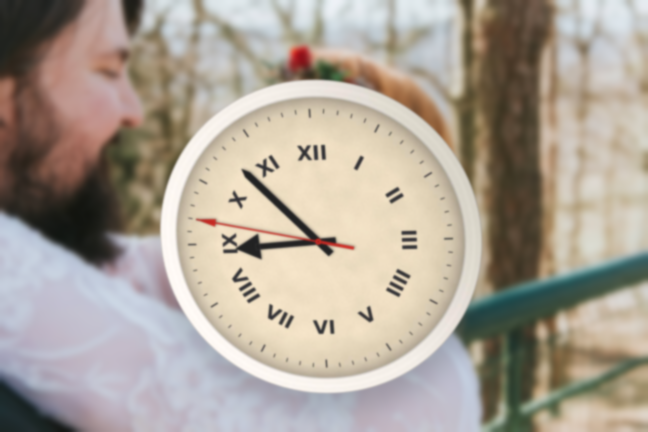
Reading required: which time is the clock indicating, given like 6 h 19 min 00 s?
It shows 8 h 52 min 47 s
